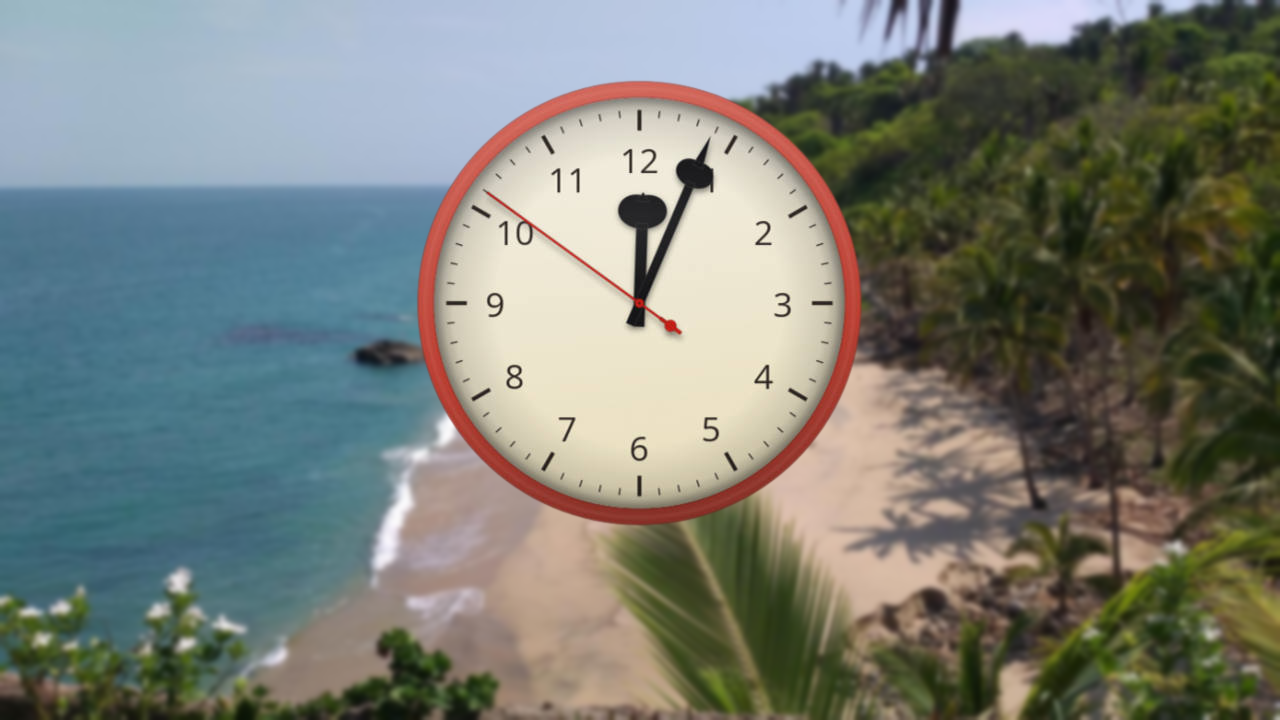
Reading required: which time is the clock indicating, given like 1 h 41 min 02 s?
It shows 12 h 03 min 51 s
